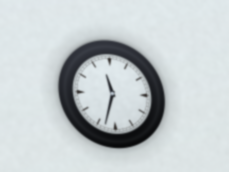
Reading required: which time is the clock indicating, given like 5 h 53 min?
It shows 11 h 33 min
